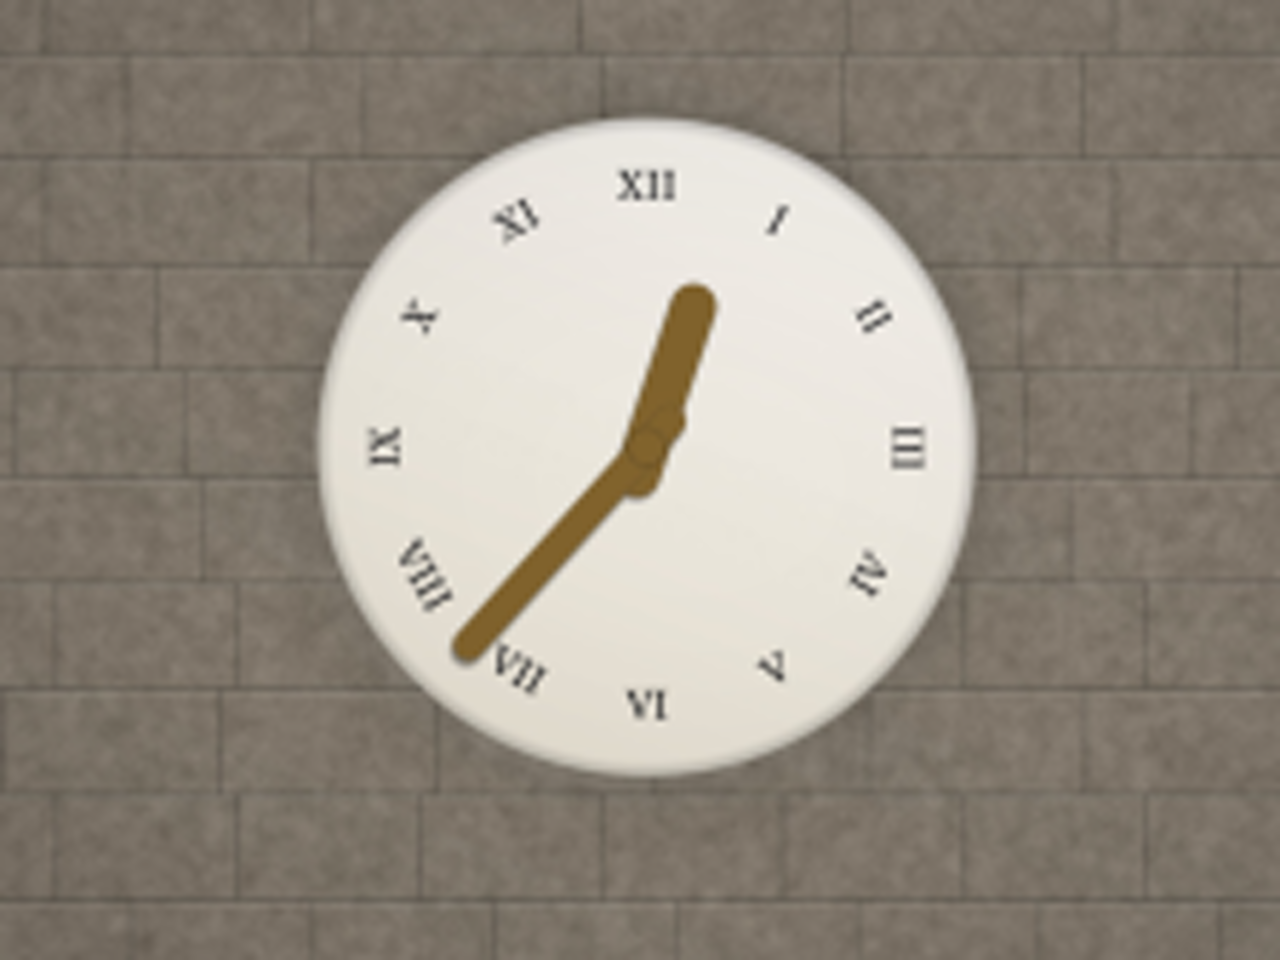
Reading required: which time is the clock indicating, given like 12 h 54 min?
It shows 12 h 37 min
